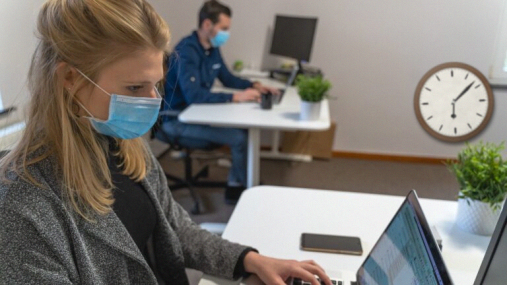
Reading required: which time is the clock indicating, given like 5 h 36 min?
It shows 6 h 08 min
